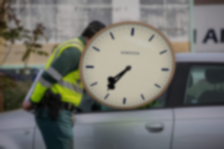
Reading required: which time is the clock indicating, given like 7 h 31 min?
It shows 7 h 36 min
